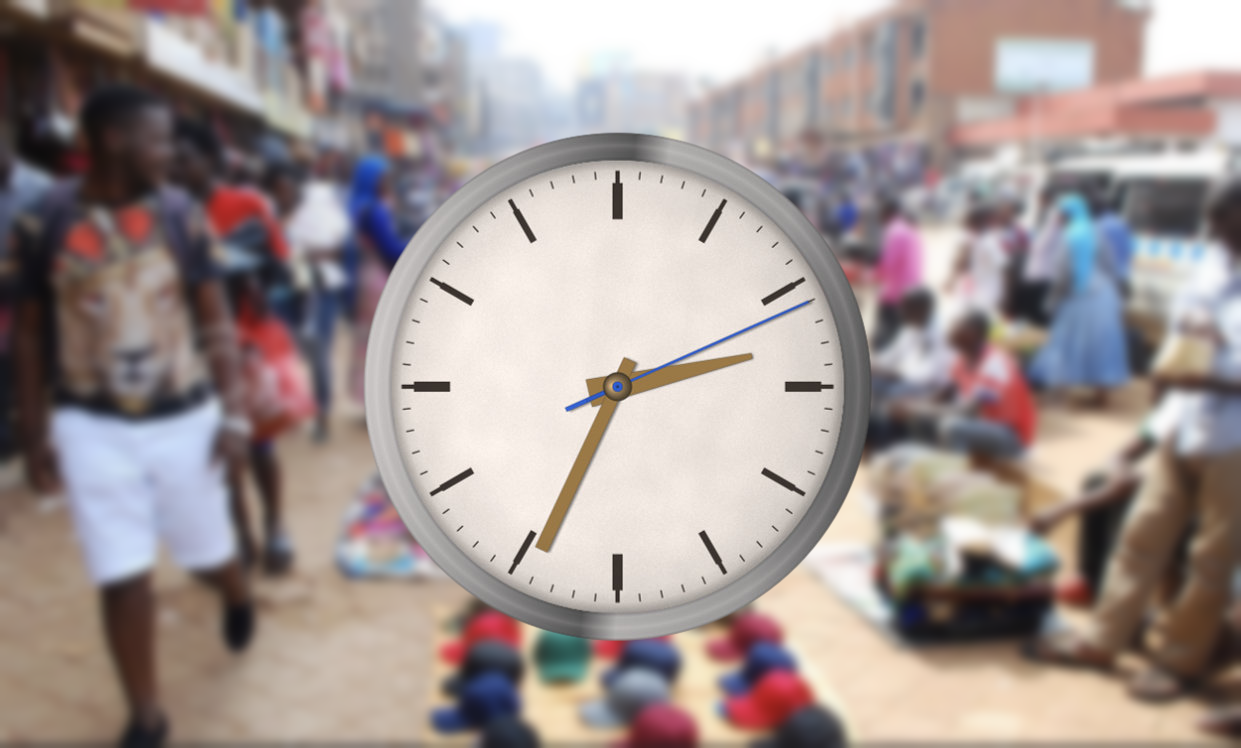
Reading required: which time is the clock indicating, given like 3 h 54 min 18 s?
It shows 2 h 34 min 11 s
